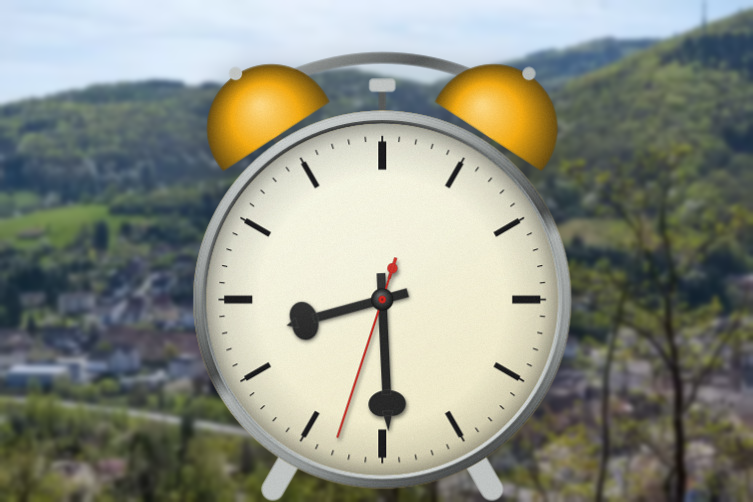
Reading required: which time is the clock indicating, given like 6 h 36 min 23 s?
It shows 8 h 29 min 33 s
